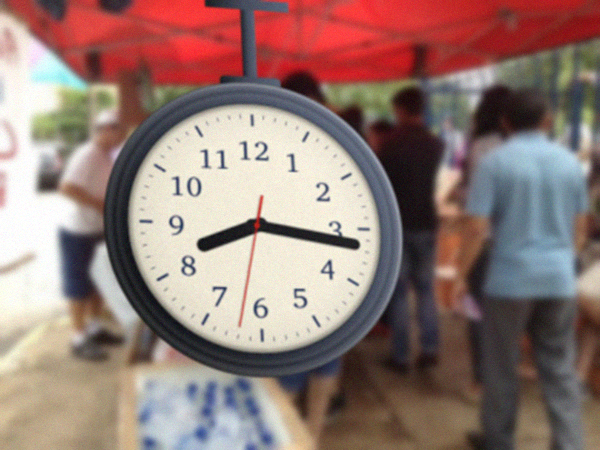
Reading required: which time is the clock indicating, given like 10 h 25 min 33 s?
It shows 8 h 16 min 32 s
